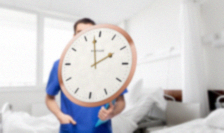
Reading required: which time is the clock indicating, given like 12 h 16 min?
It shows 1 h 58 min
